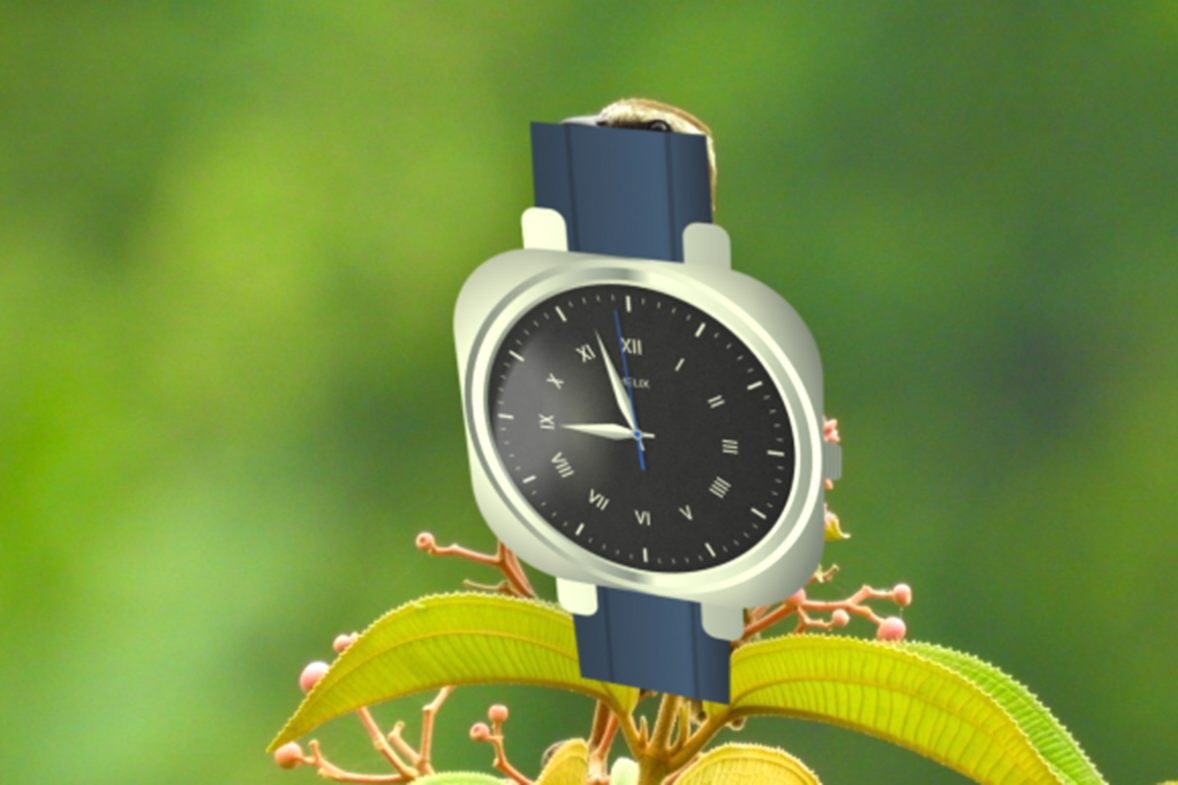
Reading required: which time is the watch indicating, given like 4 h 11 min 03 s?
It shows 8 h 56 min 59 s
